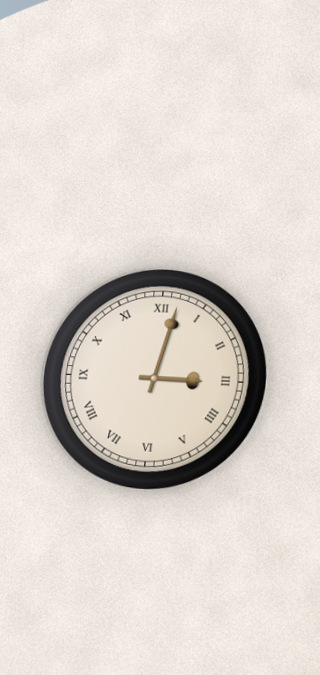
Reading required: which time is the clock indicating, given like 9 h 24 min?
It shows 3 h 02 min
